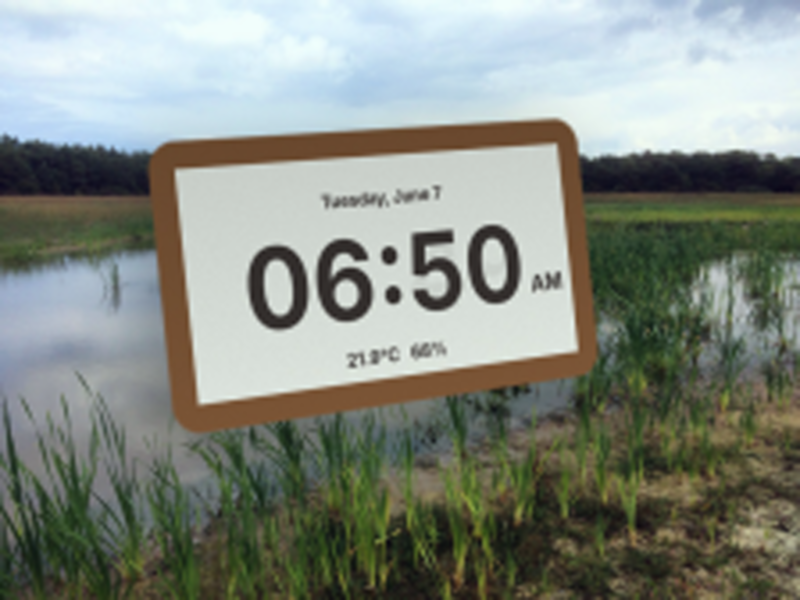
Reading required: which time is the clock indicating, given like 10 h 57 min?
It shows 6 h 50 min
